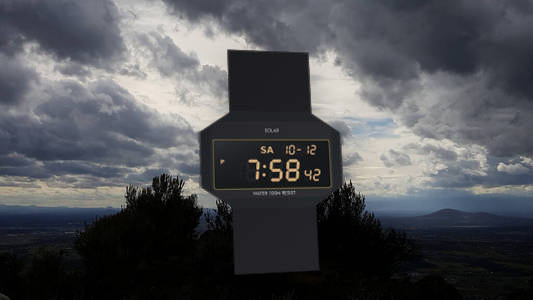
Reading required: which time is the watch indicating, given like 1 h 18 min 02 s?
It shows 7 h 58 min 42 s
